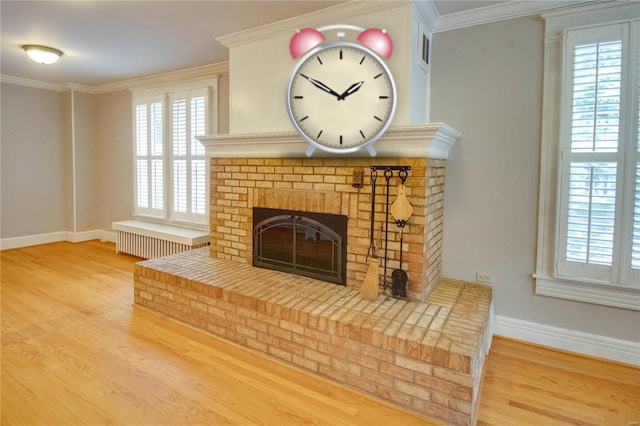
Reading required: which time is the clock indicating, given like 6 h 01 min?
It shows 1 h 50 min
